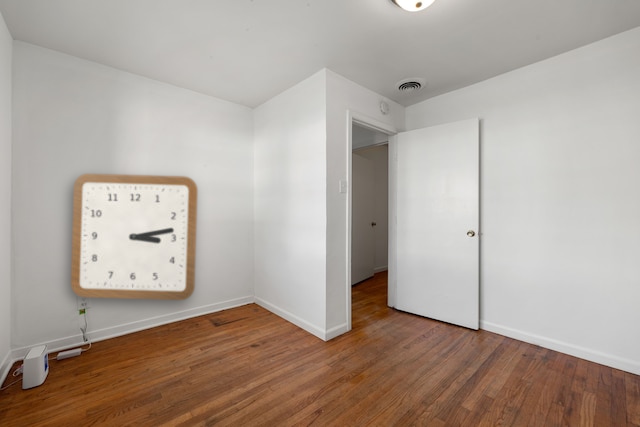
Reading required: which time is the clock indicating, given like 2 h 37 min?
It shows 3 h 13 min
